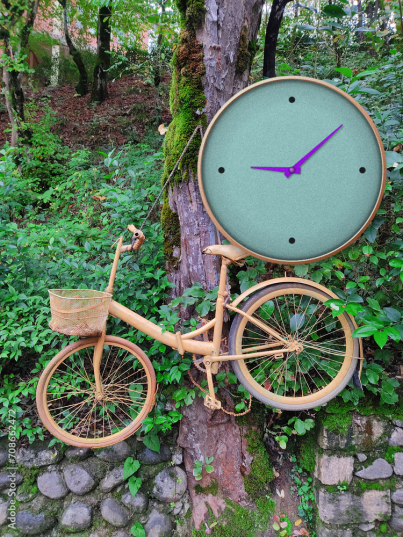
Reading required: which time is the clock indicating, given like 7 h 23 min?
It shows 9 h 08 min
